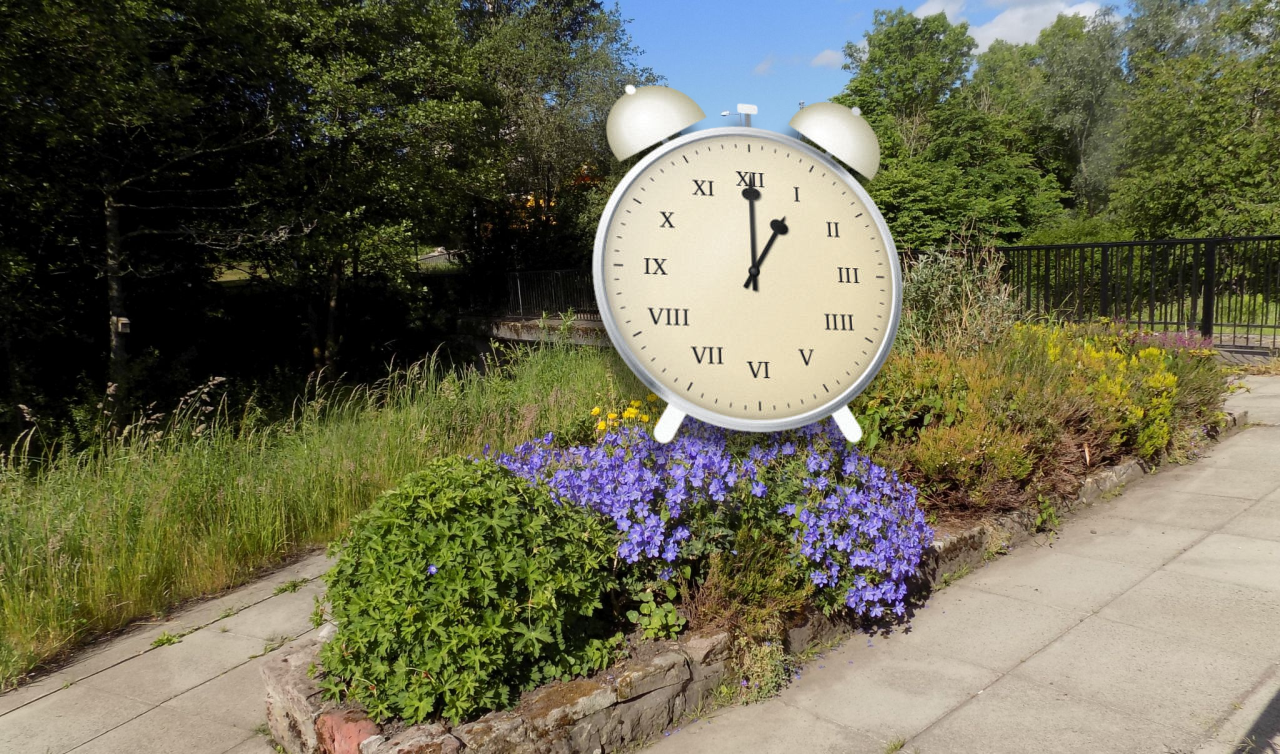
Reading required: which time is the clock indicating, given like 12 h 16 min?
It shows 1 h 00 min
